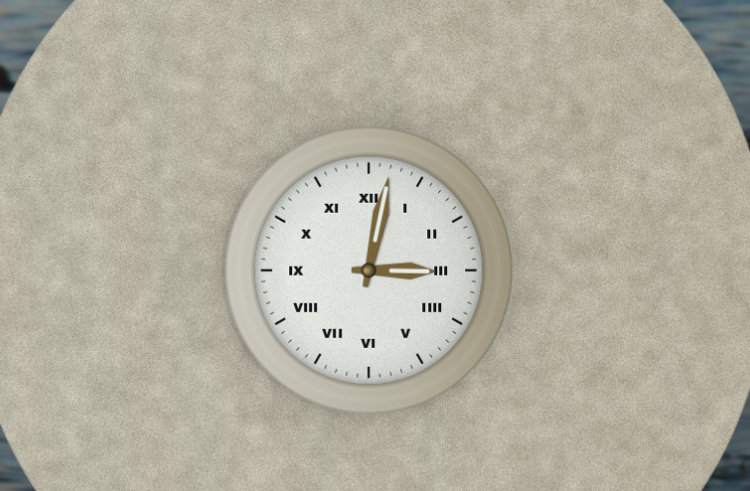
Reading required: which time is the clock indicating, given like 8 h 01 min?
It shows 3 h 02 min
